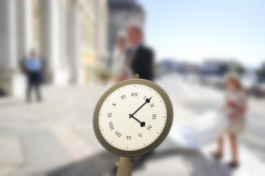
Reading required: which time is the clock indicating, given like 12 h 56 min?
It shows 4 h 07 min
